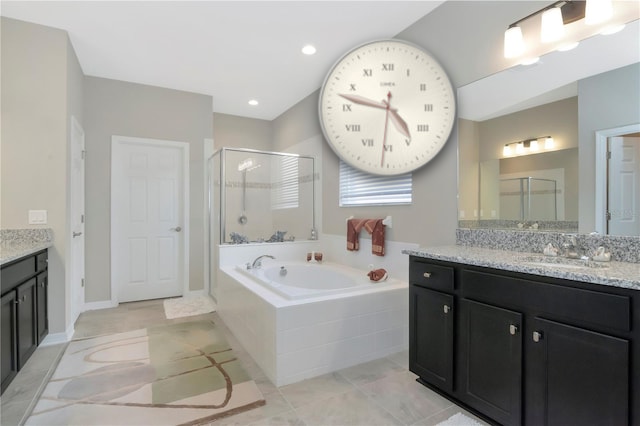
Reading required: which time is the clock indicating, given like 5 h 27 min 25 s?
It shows 4 h 47 min 31 s
